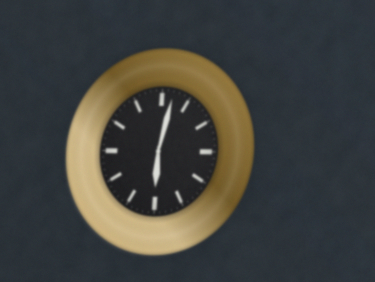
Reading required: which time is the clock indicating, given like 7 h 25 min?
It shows 6 h 02 min
